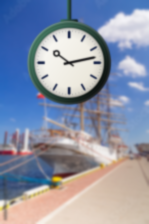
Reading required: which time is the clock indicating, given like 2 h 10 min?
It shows 10 h 13 min
